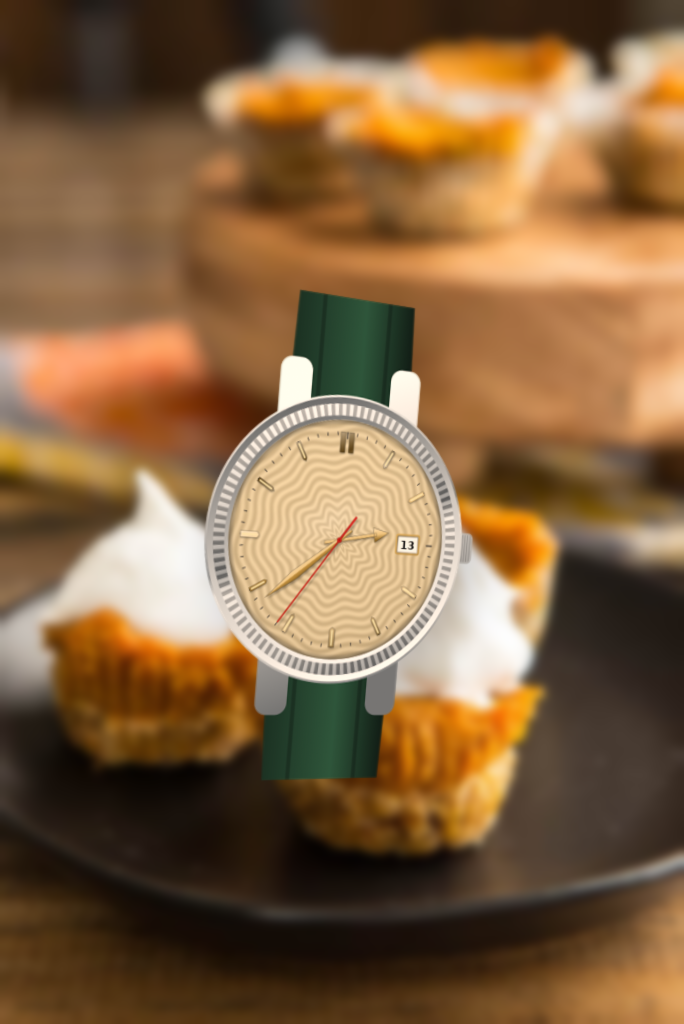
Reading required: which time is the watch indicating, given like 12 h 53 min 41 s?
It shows 2 h 38 min 36 s
